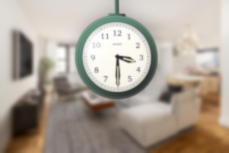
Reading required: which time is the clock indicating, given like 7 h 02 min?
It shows 3 h 30 min
